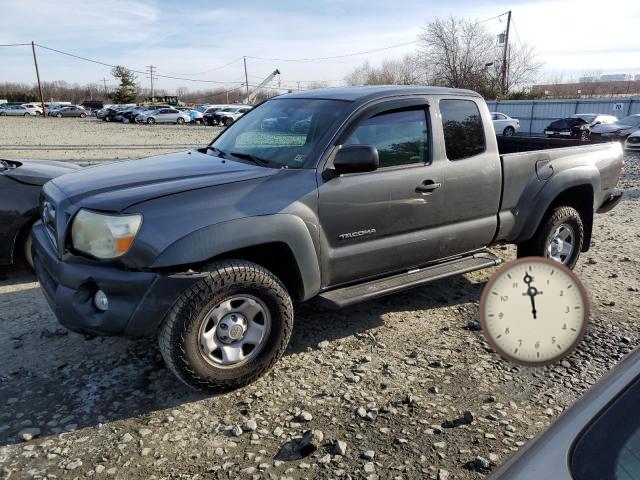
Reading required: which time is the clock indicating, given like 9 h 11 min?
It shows 11 h 59 min
